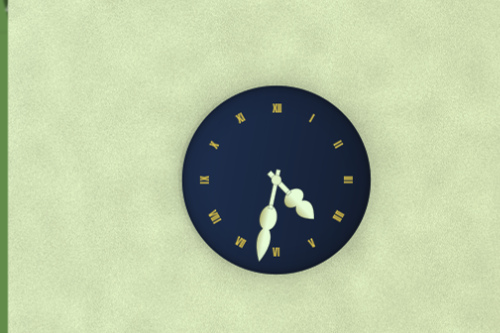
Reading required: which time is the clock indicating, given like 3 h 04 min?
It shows 4 h 32 min
